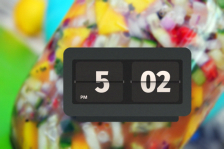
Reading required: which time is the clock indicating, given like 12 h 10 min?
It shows 5 h 02 min
